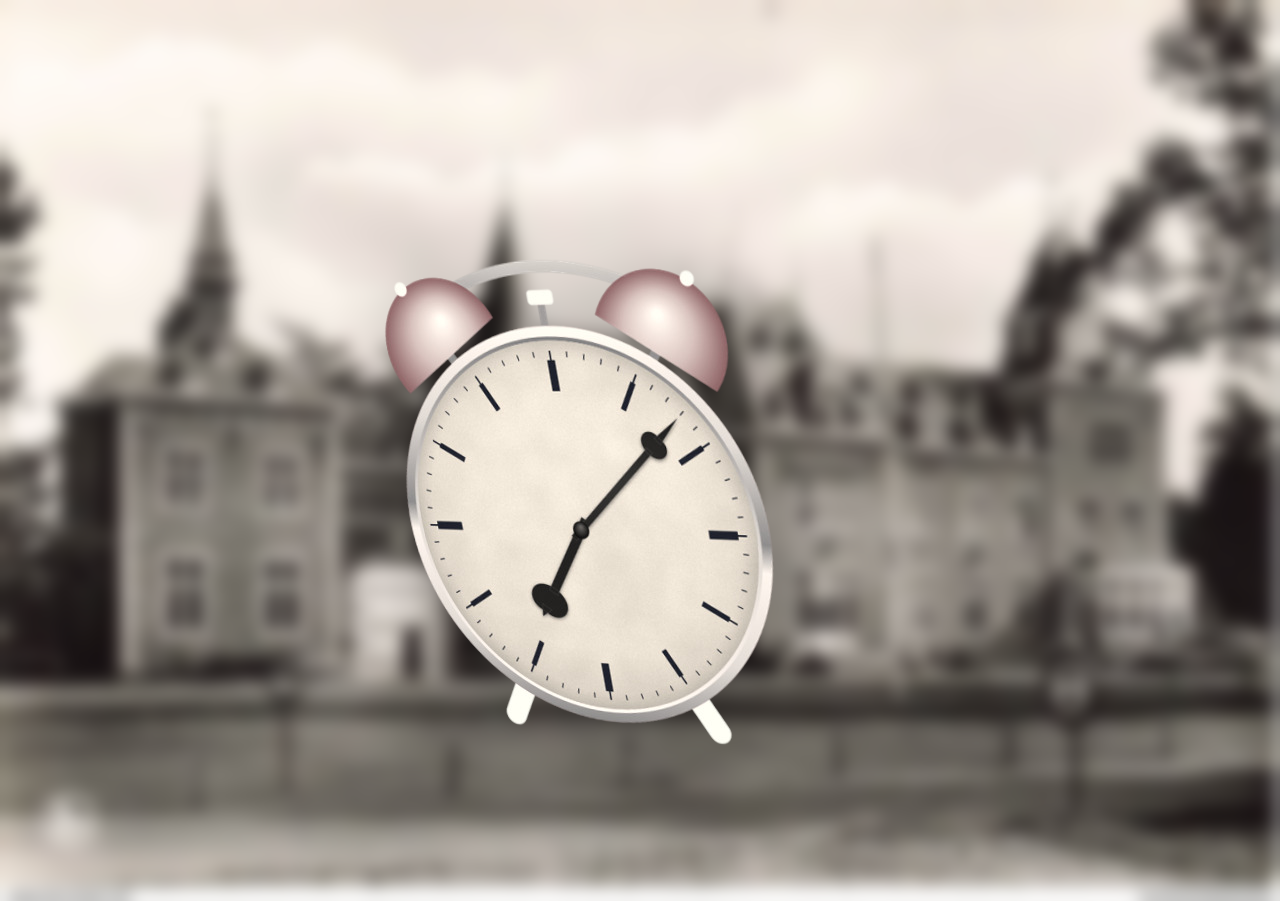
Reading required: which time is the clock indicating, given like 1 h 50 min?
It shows 7 h 08 min
